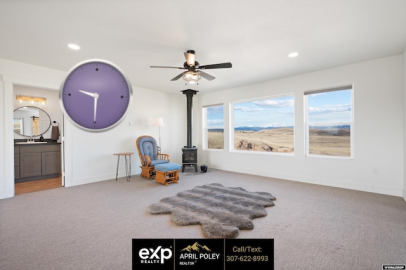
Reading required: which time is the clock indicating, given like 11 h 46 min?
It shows 9 h 30 min
